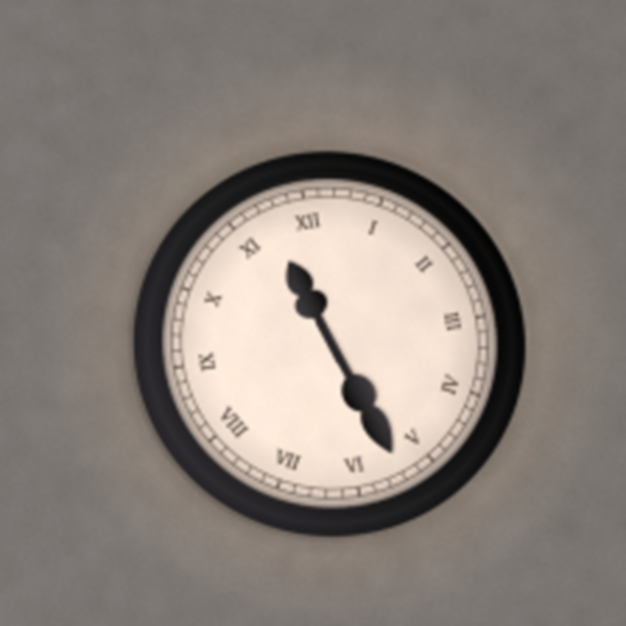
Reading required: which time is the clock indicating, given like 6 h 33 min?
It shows 11 h 27 min
